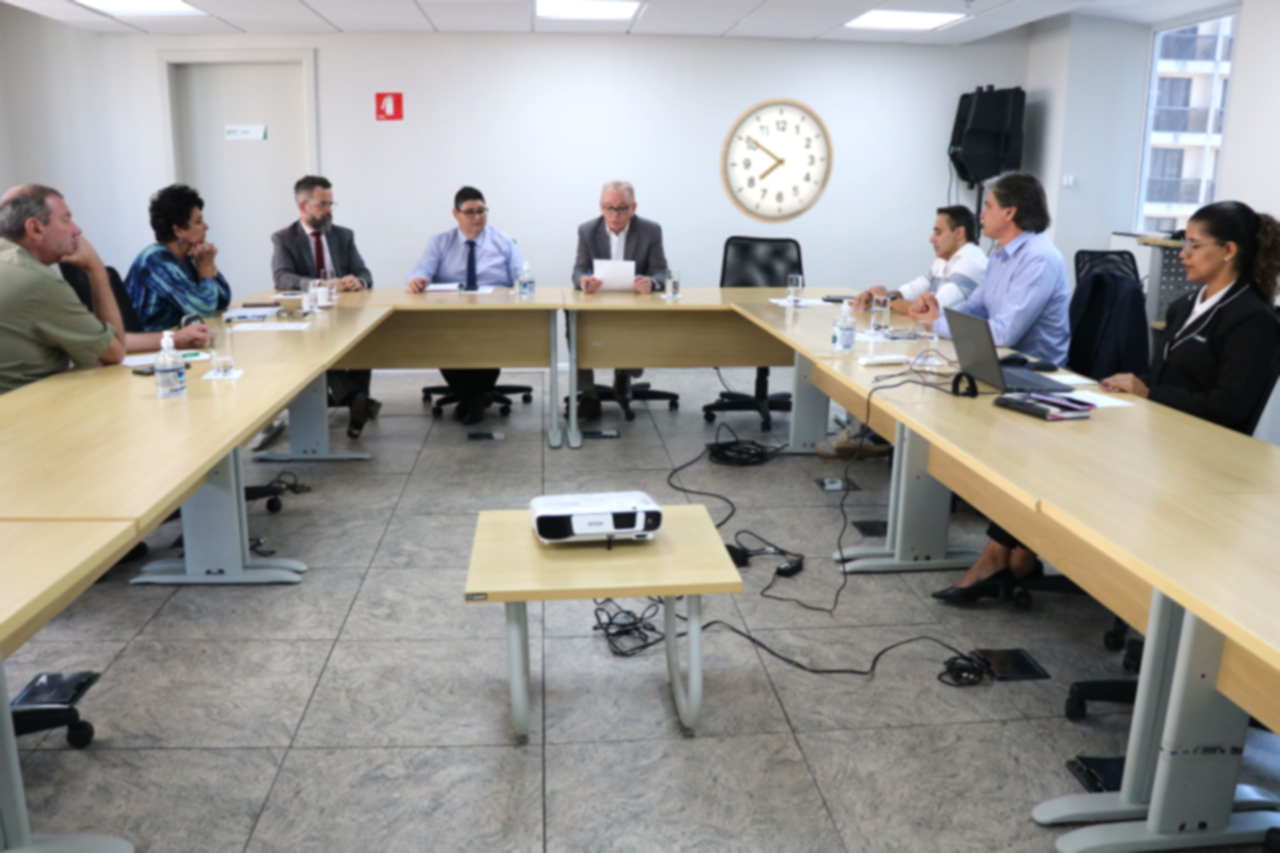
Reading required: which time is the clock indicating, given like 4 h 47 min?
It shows 7 h 51 min
